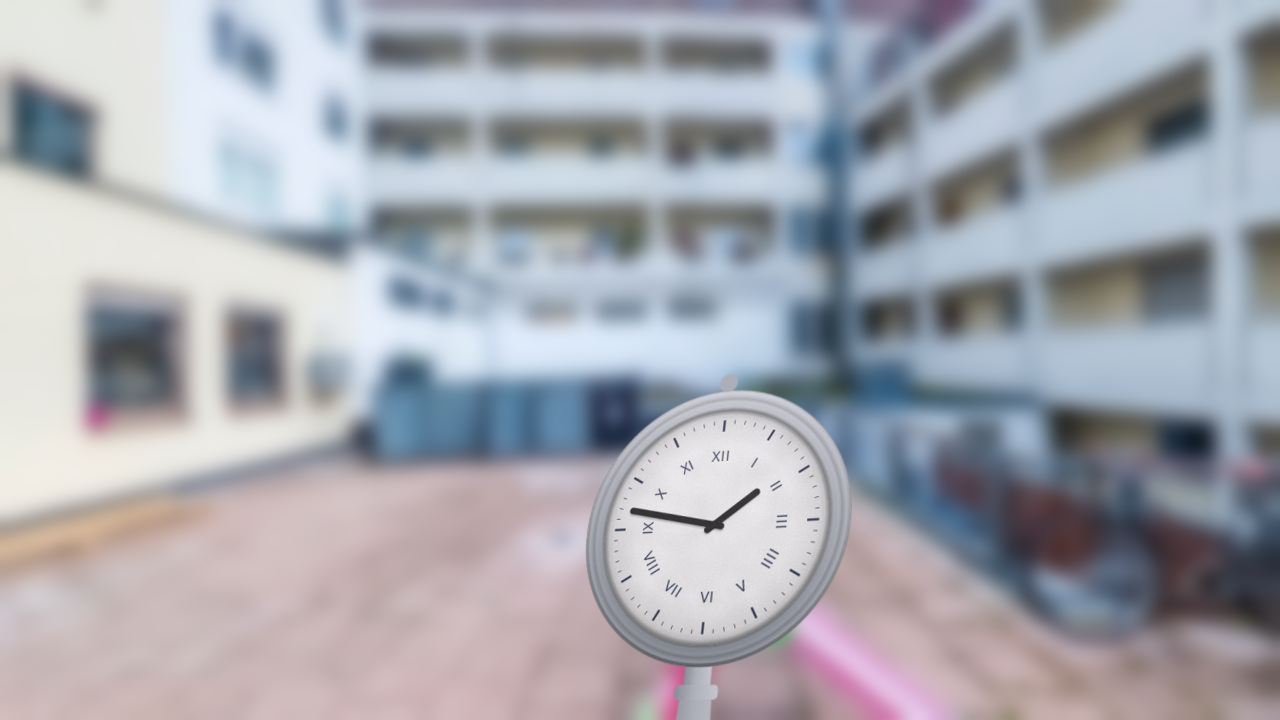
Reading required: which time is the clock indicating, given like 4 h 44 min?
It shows 1 h 47 min
